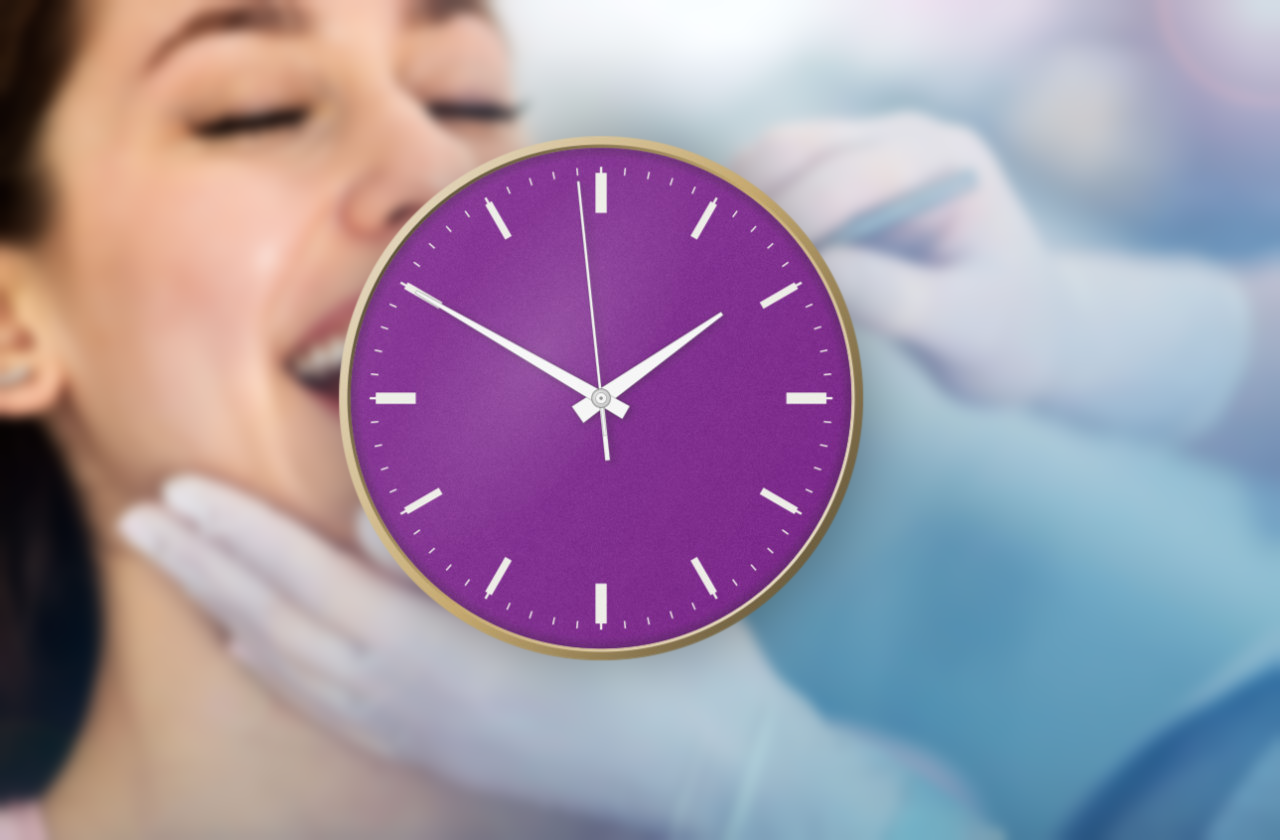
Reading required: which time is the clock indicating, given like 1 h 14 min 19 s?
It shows 1 h 49 min 59 s
